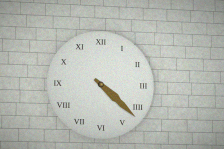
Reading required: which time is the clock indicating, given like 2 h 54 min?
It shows 4 h 22 min
